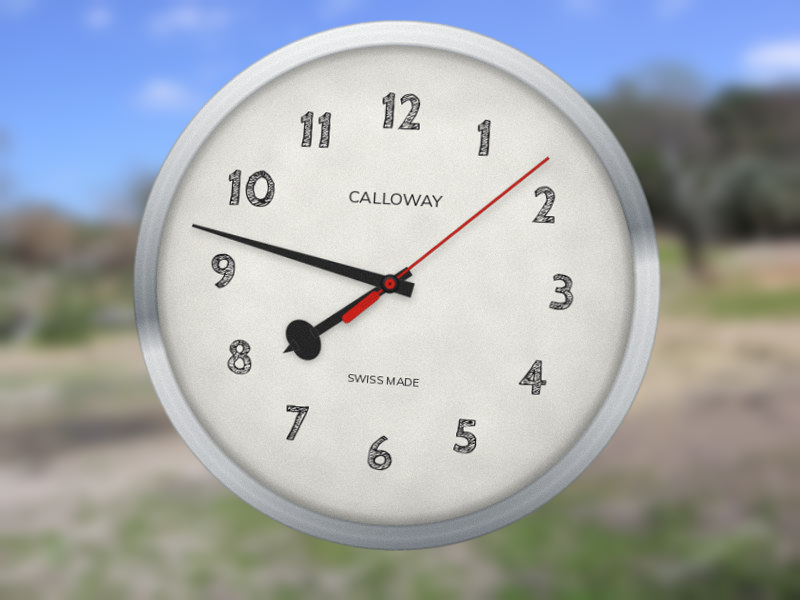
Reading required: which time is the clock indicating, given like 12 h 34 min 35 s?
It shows 7 h 47 min 08 s
